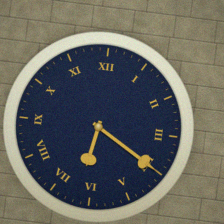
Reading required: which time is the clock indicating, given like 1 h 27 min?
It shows 6 h 20 min
